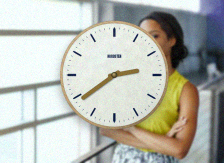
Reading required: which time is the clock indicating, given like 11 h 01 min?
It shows 2 h 39 min
